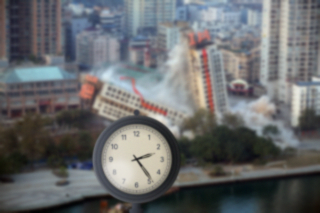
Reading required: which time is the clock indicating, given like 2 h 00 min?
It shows 2 h 24 min
